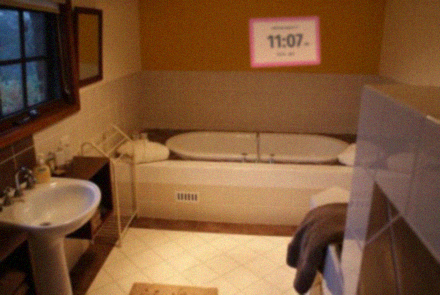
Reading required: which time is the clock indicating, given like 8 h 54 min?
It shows 11 h 07 min
